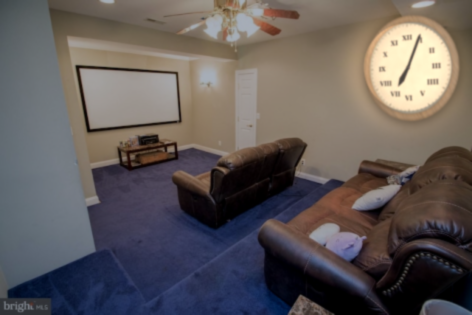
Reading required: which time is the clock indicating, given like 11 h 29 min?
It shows 7 h 04 min
